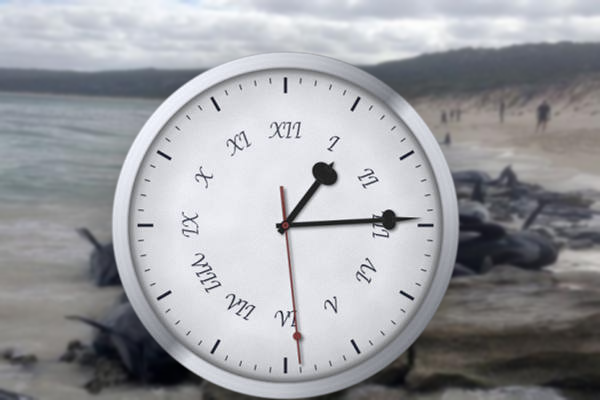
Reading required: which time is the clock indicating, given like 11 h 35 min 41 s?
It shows 1 h 14 min 29 s
